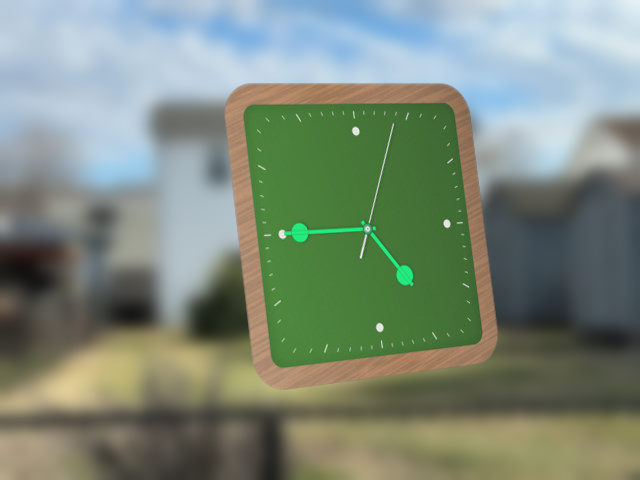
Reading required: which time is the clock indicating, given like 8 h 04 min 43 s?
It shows 4 h 45 min 04 s
